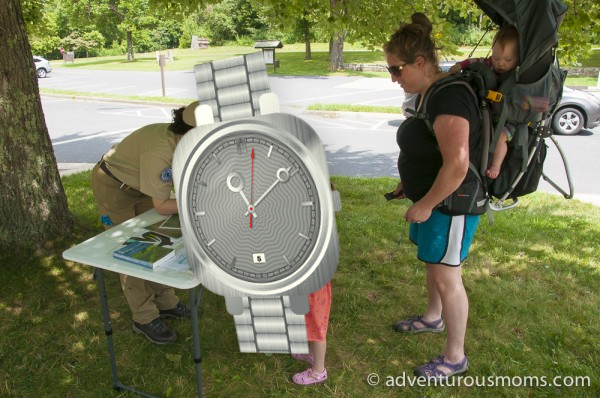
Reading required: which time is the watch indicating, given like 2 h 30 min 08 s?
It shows 11 h 09 min 02 s
